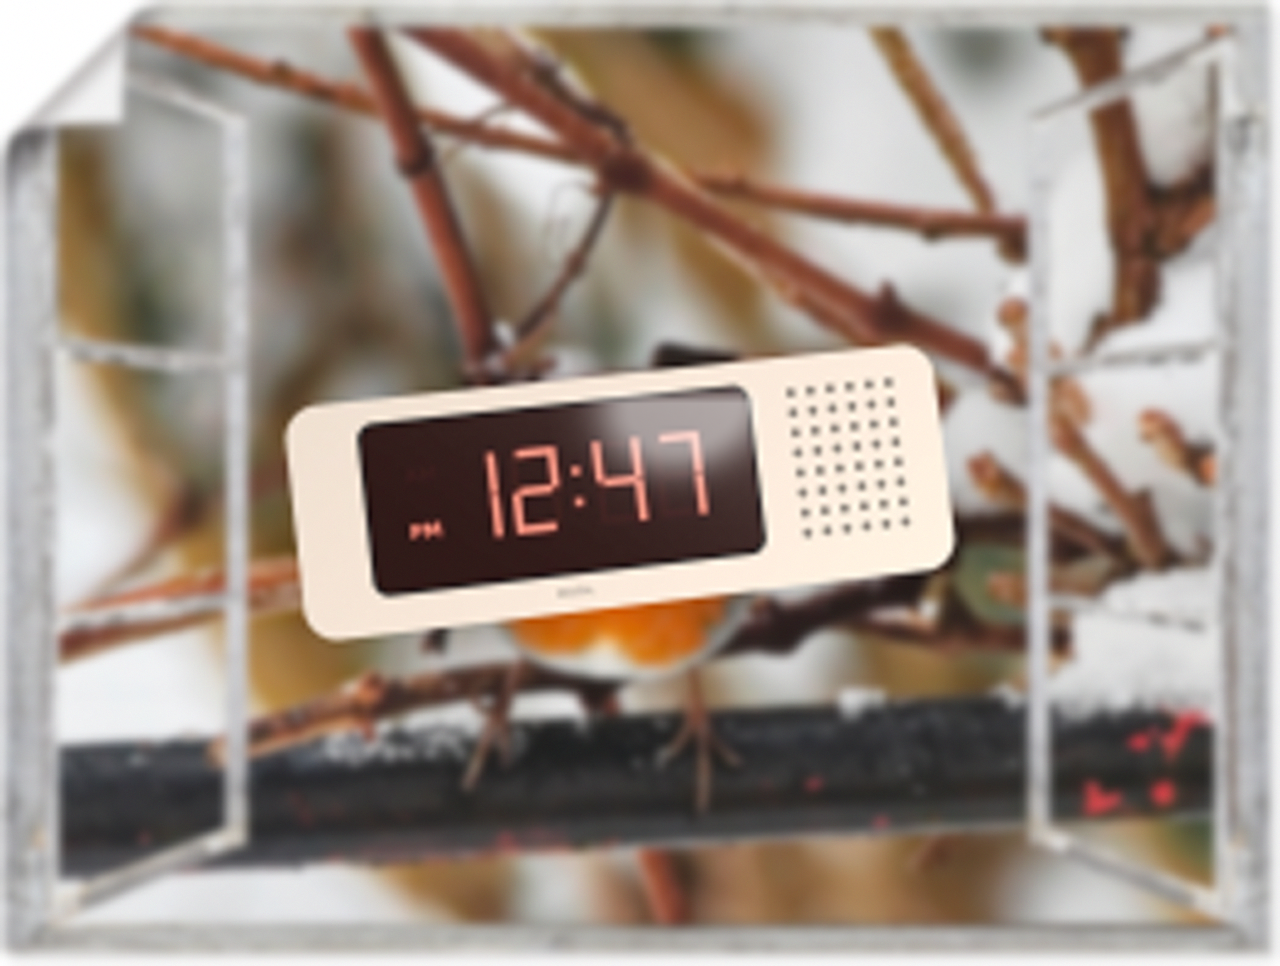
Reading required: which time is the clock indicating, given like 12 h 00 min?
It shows 12 h 47 min
